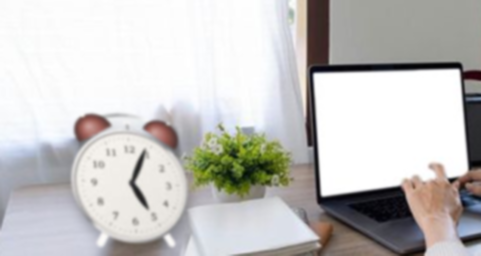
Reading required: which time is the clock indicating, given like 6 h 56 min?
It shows 5 h 04 min
